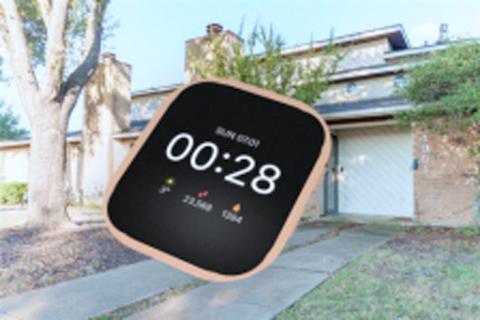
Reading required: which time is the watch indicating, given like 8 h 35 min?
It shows 0 h 28 min
